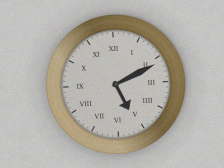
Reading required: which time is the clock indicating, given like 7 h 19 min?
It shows 5 h 11 min
